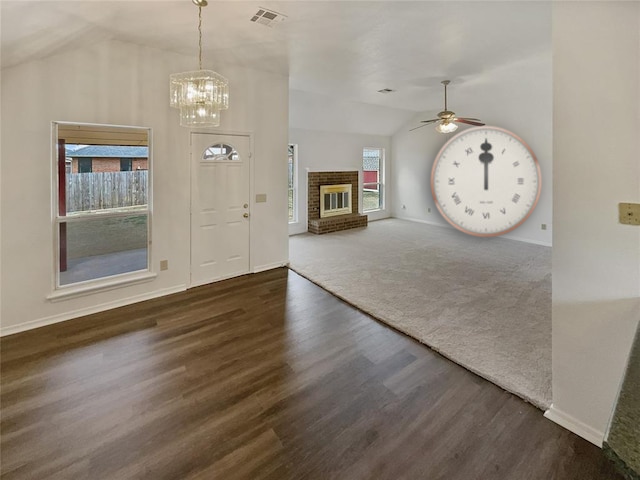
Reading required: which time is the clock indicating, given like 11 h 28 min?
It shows 12 h 00 min
